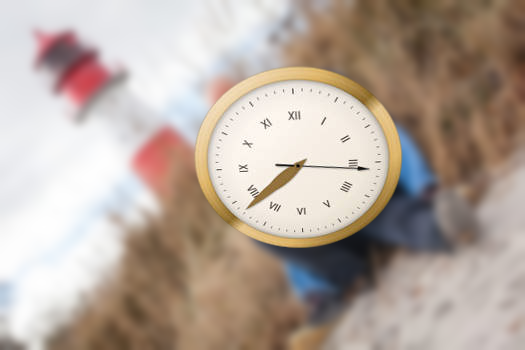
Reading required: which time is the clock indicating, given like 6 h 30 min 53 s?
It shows 7 h 38 min 16 s
